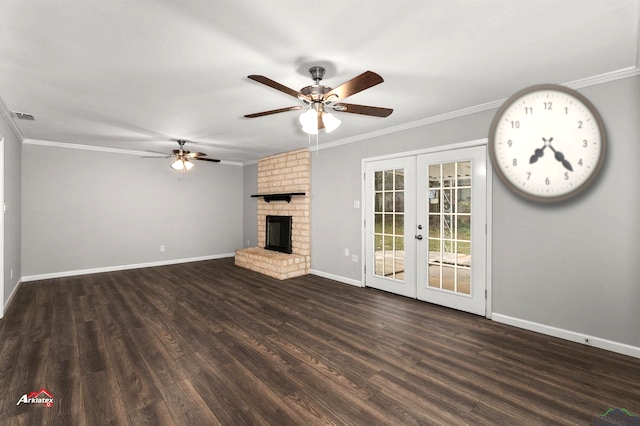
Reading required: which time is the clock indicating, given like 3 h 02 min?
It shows 7 h 23 min
